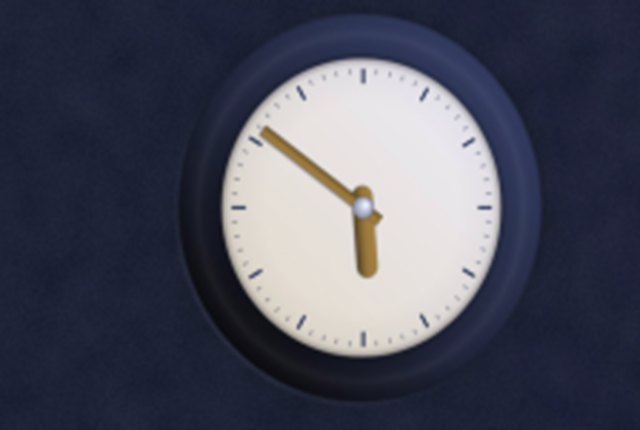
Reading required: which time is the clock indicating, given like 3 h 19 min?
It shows 5 h 51 min
